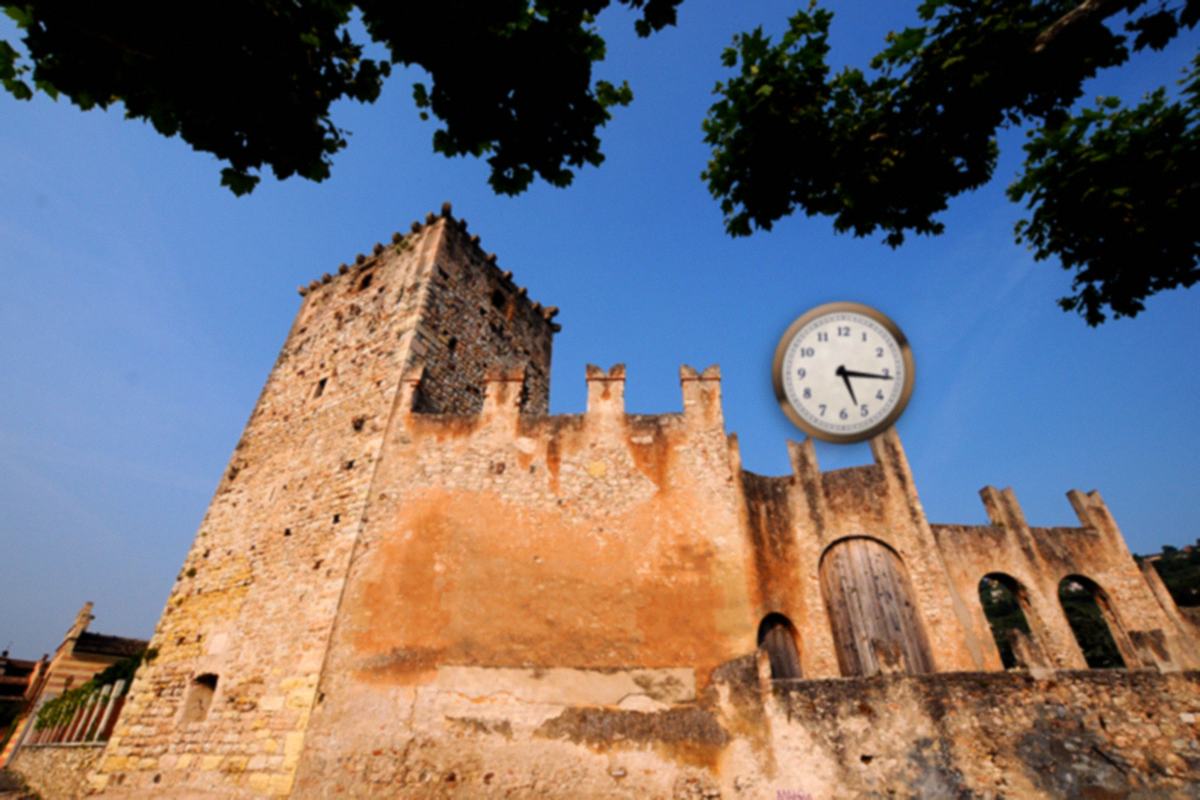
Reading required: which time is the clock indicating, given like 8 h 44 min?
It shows 5 h 16 min
